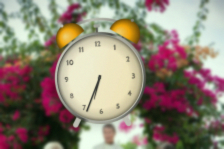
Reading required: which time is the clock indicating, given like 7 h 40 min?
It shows 6 h 34 min
